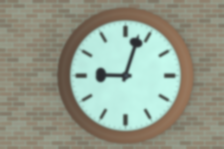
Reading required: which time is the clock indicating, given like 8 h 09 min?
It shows 9 h 03 min
